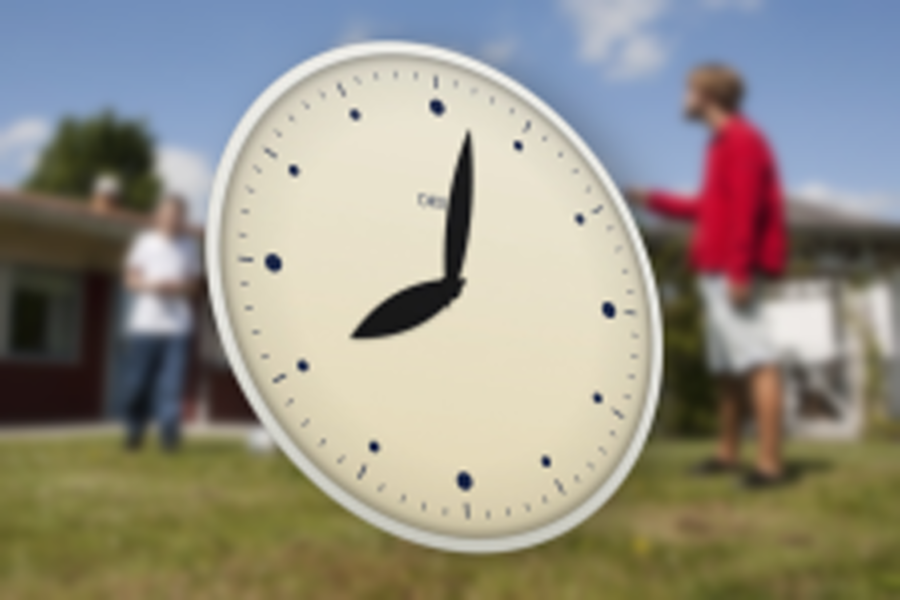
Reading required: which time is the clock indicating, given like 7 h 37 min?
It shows 8 h 02 min
